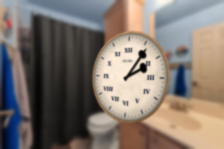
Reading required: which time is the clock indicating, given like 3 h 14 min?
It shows 2 h 06 min
